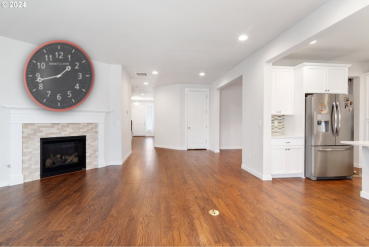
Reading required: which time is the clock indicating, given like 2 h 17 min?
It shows 1 h 43 min
